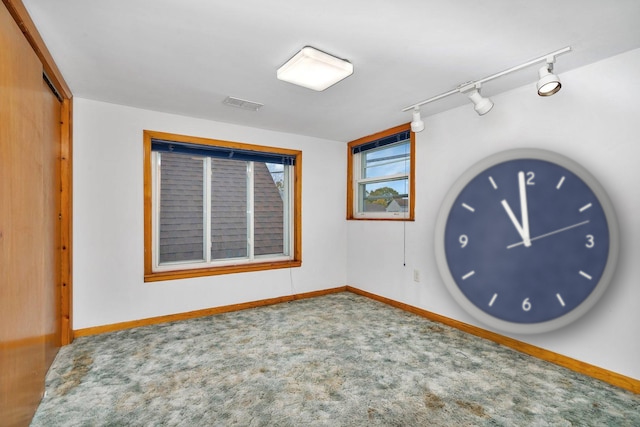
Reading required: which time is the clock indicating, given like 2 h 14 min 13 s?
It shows 10 h 59 min 12 s
